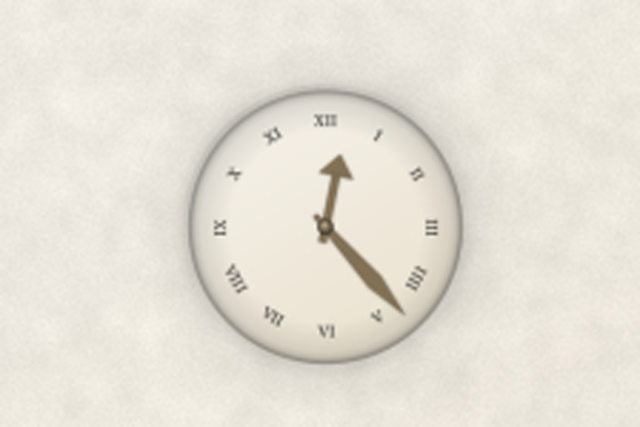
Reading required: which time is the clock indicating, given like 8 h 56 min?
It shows 12 h 23 min
